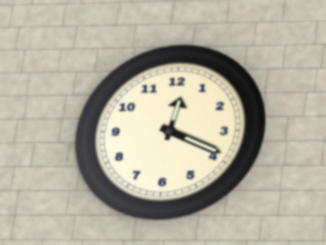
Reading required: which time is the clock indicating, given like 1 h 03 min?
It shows 12 h 19 min
